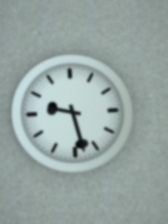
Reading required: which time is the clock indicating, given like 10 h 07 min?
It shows 9 h 28 min
